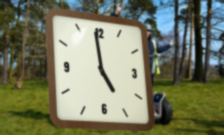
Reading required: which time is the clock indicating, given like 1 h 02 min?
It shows 4 h 59 min
